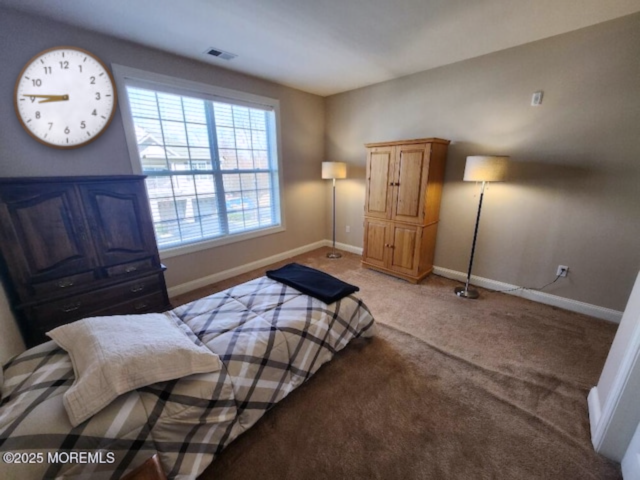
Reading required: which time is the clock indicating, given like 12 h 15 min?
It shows 8 h 46 min
